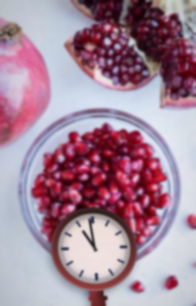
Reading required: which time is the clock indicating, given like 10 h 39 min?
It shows 10 h 59 min
